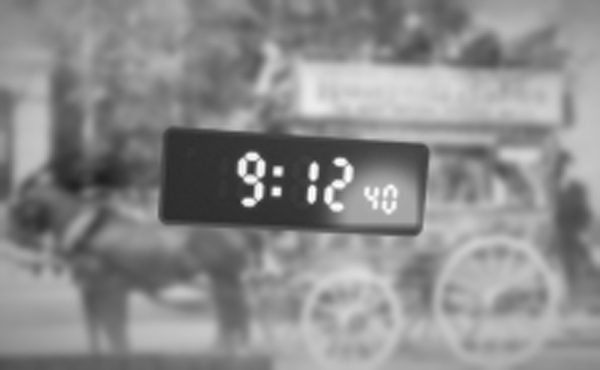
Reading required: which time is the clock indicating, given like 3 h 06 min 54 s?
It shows 9 h 12 min 40 s
